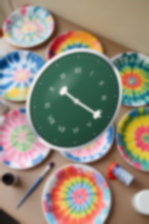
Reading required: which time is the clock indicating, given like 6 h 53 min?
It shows 10 h 21 min
